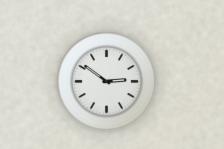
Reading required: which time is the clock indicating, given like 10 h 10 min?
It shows 2 h 51 min
